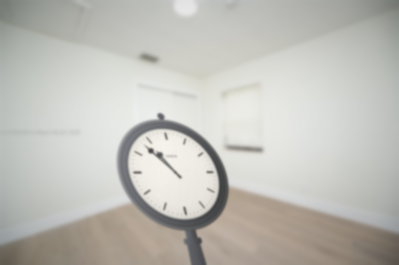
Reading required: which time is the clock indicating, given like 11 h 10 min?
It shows 10 h 53 min
